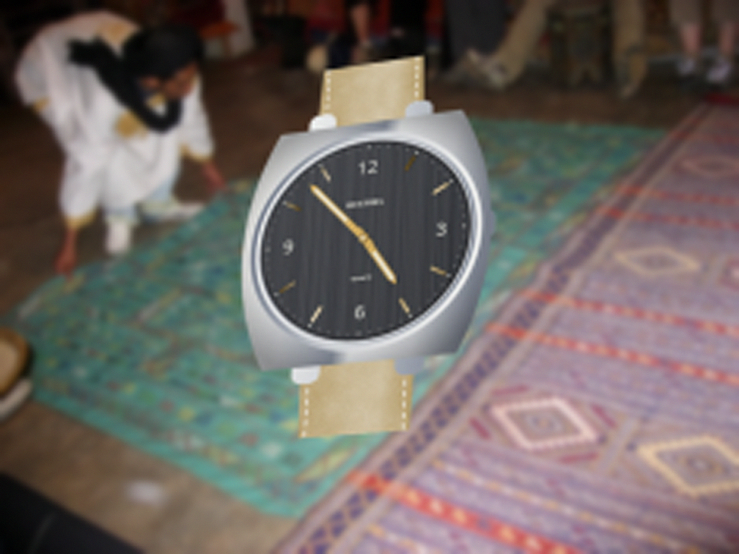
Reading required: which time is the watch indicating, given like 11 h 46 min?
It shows 4 h 53 min
